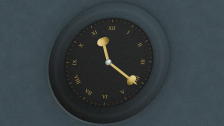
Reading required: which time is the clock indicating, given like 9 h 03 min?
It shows 11 h 21 min
